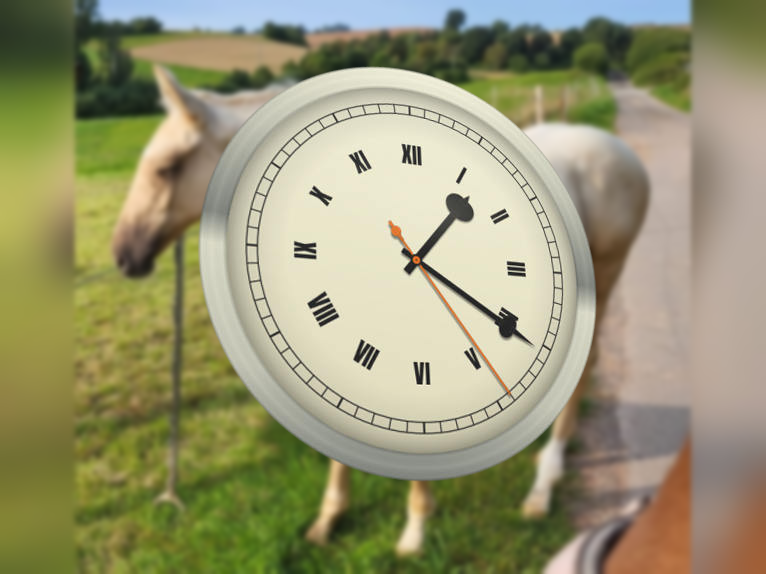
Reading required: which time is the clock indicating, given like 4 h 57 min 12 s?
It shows 1 h 20 min 24 s
